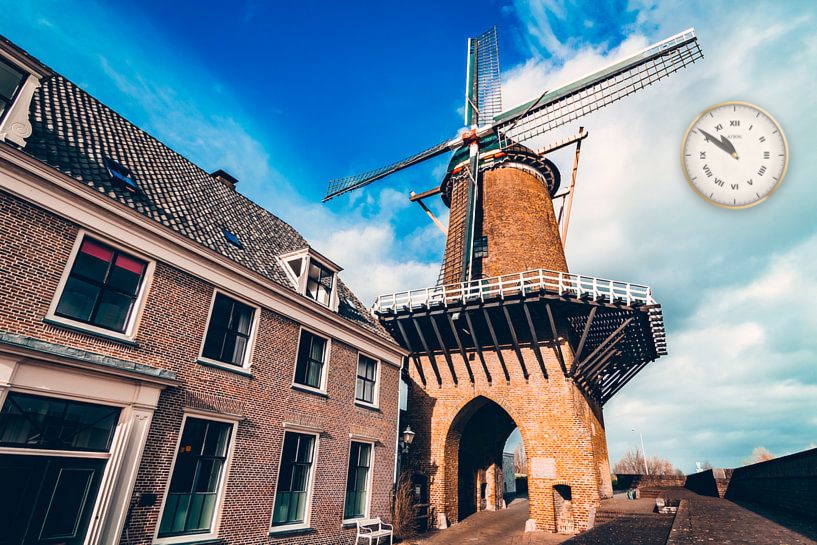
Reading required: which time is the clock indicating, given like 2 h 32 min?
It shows 10 h 51 min
